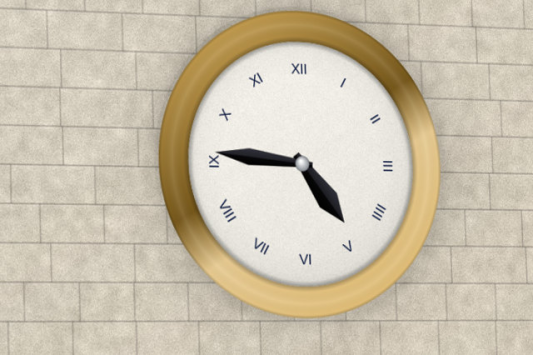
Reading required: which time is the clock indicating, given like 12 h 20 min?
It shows 4 h 46 min
